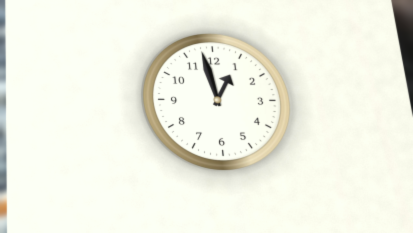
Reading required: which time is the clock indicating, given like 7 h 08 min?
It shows 12 h 58 min
